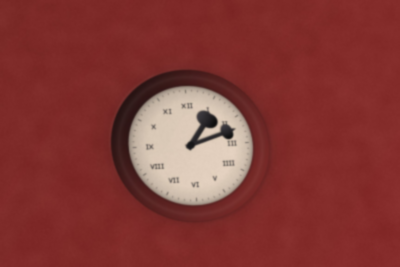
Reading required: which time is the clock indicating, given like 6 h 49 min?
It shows 1 h 12 min
